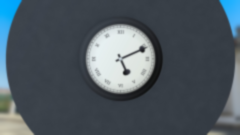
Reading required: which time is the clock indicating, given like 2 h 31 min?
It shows 5 h 11 min
